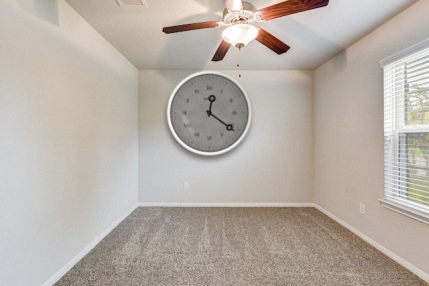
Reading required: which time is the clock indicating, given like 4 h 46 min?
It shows 12 h 21 min
